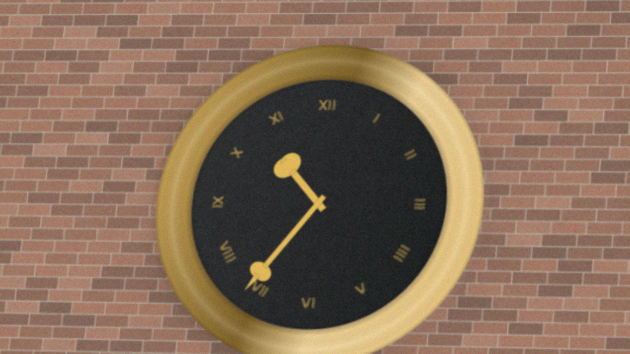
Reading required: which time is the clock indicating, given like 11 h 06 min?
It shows 10 h 36 min
